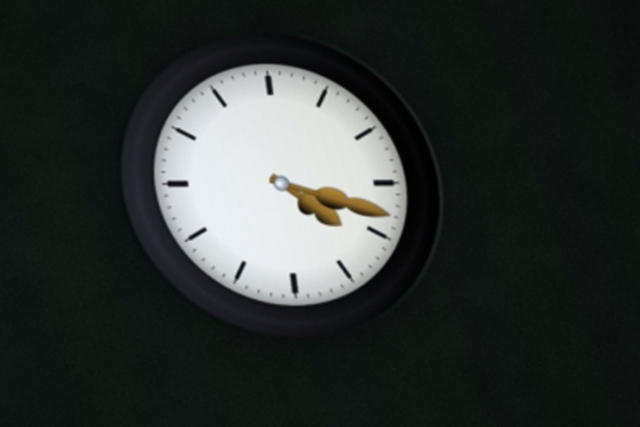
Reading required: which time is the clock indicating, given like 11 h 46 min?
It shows 4 h 18 min
